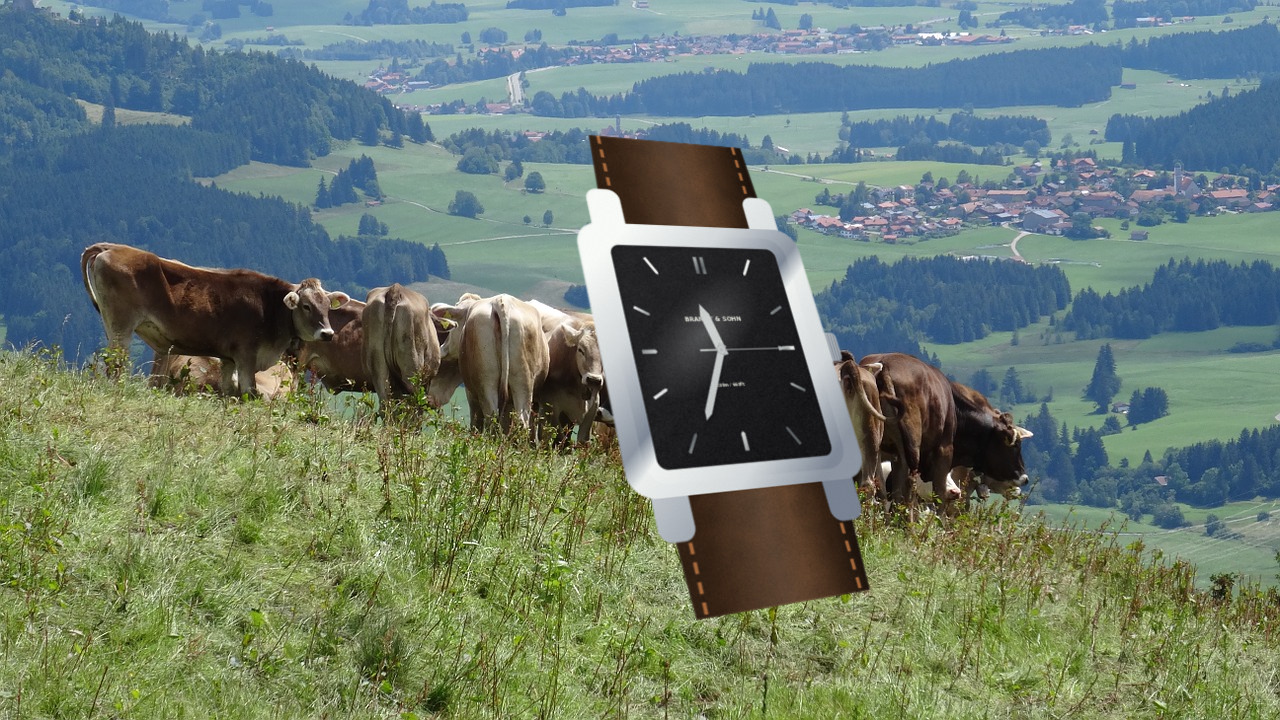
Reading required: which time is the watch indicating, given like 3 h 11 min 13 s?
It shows 11 h 34 min 15 s
